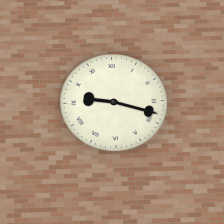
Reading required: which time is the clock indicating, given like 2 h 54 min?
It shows 9 h 18 min
